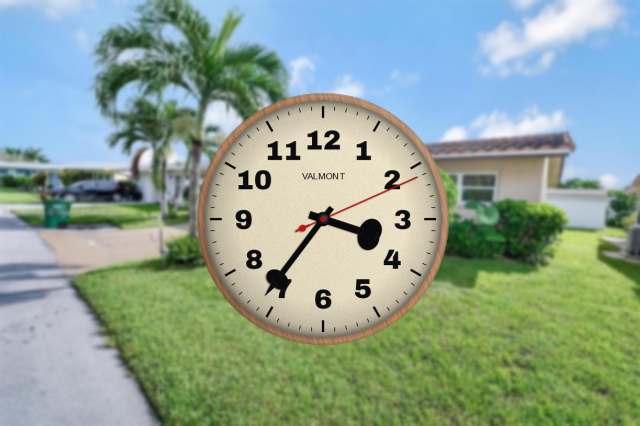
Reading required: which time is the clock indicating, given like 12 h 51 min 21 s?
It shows 3 h 36 min 11 s
